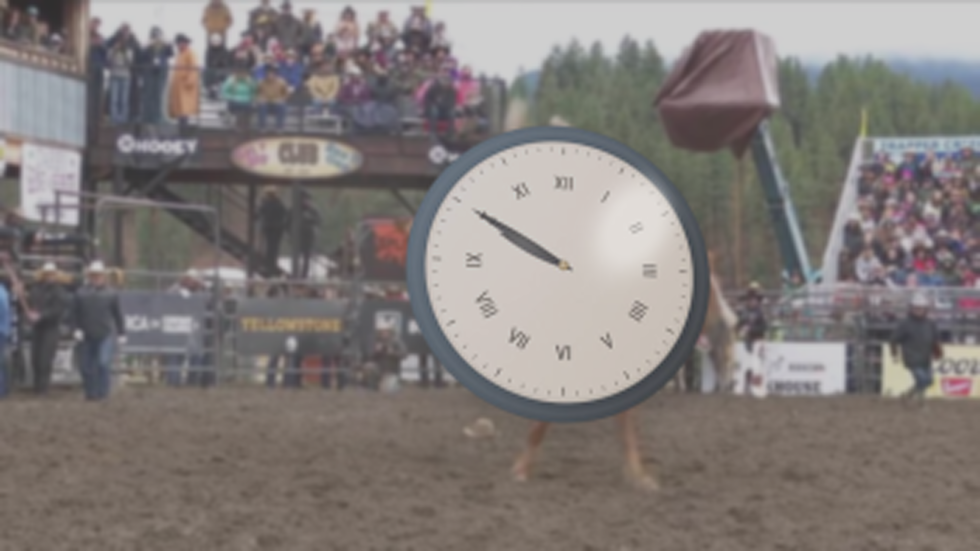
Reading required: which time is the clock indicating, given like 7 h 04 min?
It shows 9 h 50 min
